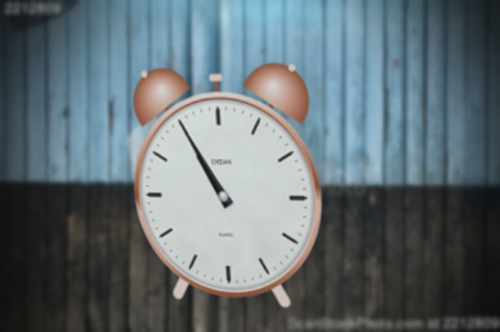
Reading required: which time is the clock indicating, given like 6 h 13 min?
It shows 10 h 55 min
